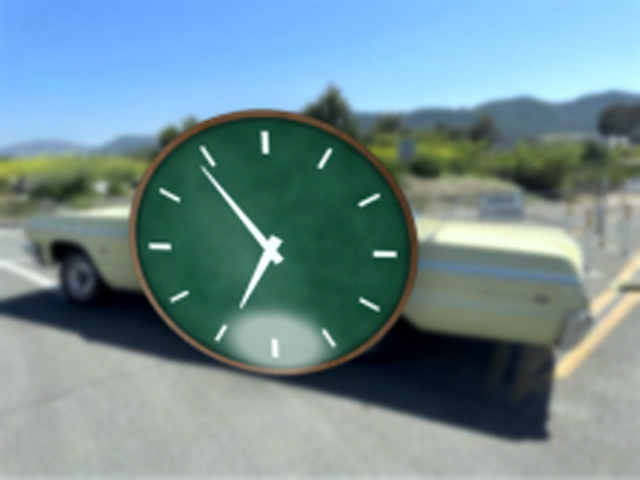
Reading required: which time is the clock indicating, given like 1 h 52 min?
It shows 6 h 54 min
